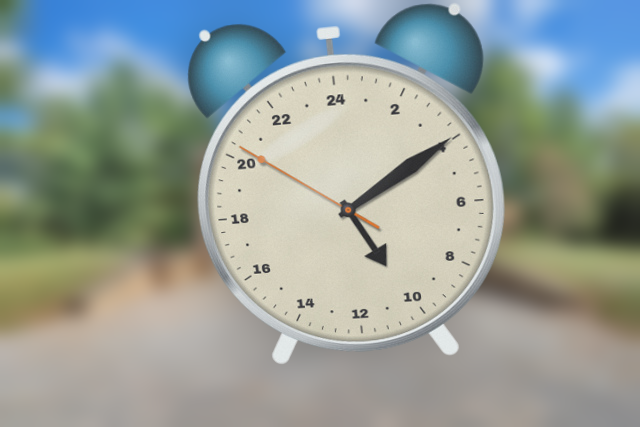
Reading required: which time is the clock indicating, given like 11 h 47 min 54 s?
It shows 10 h 09 min 51 s
